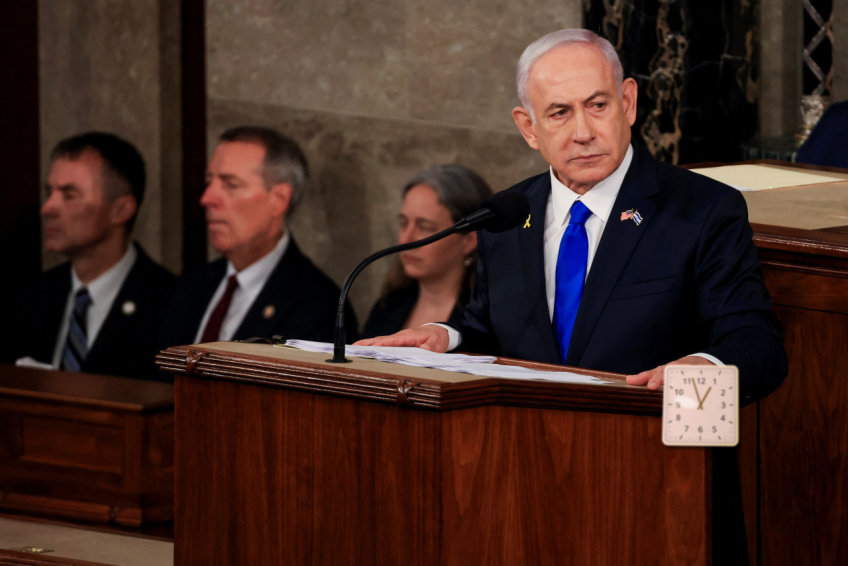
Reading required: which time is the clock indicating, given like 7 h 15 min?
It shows 12 h 57 min
